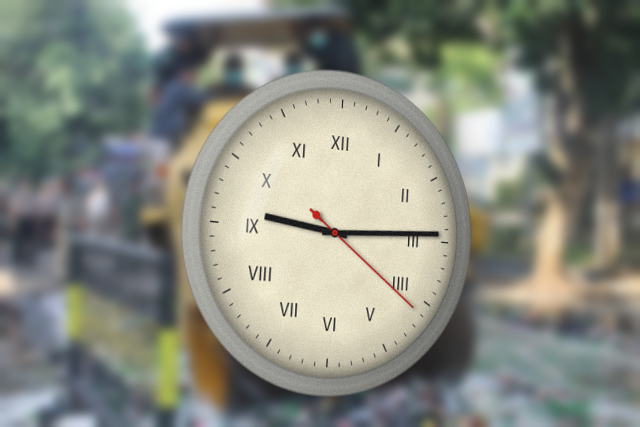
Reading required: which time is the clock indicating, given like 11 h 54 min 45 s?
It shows 9 h 14 min 21 s
